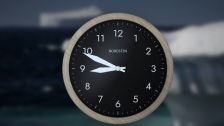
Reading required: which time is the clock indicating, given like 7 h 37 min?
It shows 8 h 49 min
